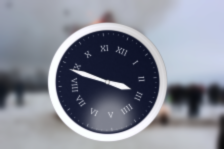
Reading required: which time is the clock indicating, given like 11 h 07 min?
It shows 2 h 44 min
